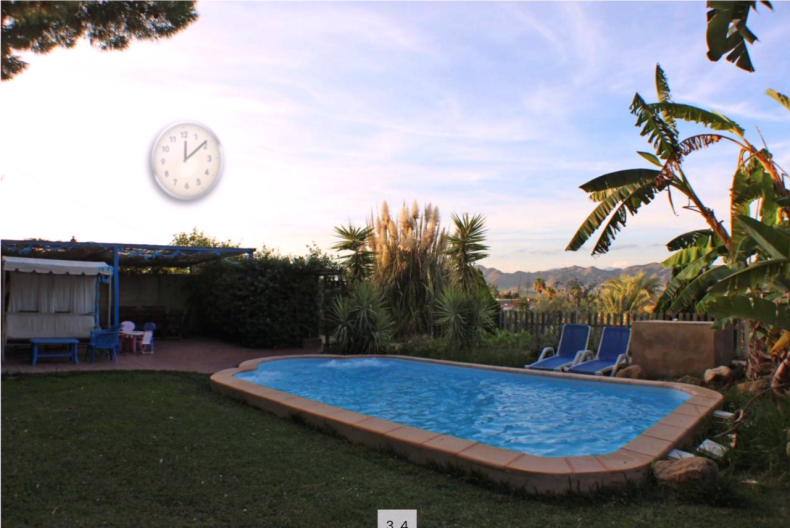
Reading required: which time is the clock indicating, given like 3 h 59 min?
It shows 12 h 09 min
